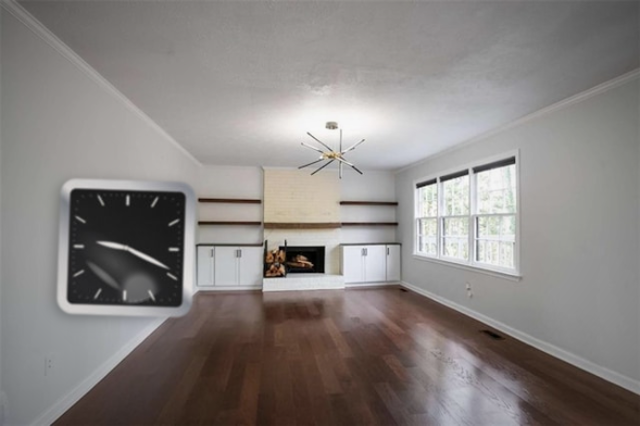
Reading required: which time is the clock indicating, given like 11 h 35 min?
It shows 9 h 19 min
